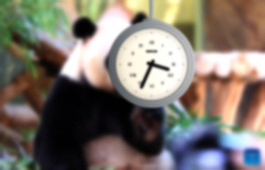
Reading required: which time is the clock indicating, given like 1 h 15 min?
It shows 3 h 34 min
